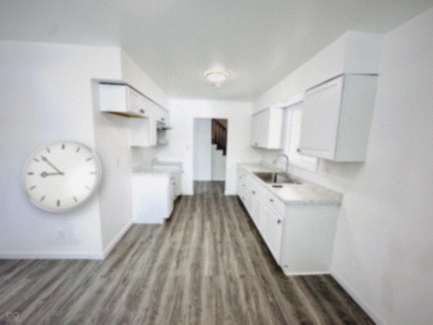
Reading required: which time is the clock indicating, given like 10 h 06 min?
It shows 8 h 52 min
